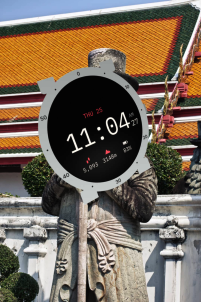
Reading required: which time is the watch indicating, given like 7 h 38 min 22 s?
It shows 11 h 04 min 27 s
